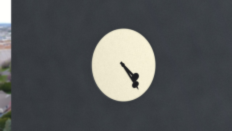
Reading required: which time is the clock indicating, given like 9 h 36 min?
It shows 4 h 24 min
